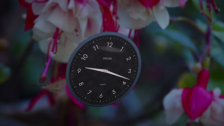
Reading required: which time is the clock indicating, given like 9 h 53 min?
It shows 9 h 18 min
